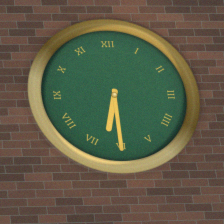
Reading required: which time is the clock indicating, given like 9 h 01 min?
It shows 6 h 30 min
